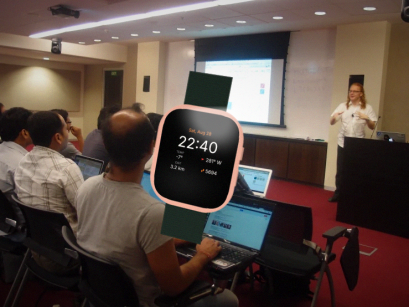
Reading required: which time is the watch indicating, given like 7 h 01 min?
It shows 22 h 40 min
